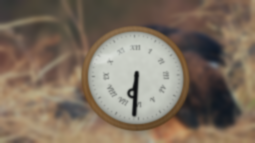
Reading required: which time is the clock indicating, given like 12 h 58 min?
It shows 6 h 31 min
